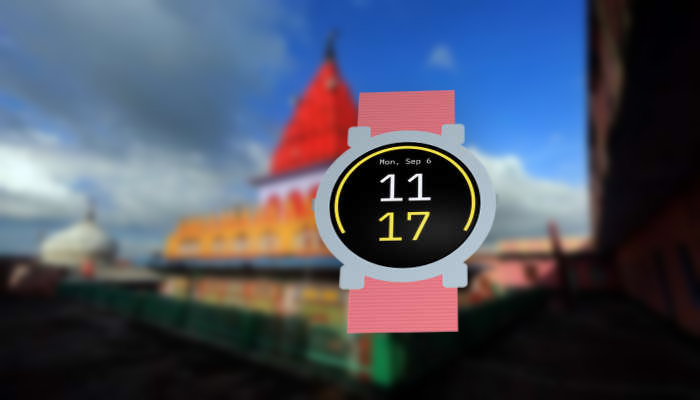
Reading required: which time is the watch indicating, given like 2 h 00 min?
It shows 11 h 17 min
